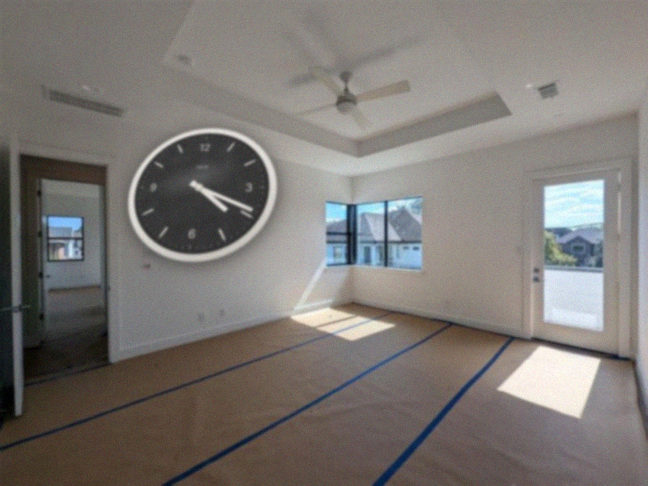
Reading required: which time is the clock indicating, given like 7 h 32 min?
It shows 4 h 19 min
